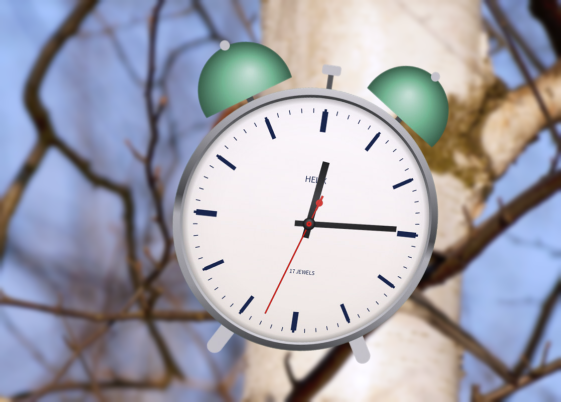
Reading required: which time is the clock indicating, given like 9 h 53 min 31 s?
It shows 12 h 14 min 33 s
